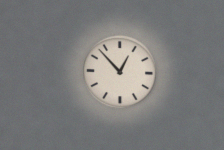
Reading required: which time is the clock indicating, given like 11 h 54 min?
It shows 12 h 53 min
